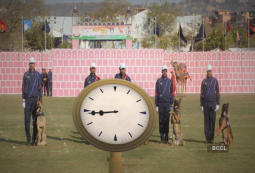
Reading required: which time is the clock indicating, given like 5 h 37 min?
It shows 8 h 44 min
